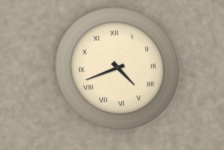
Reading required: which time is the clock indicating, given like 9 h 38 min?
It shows 4 h 42 min
